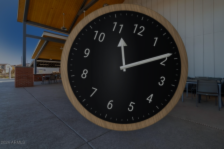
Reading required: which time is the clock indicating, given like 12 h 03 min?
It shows 11 h 09 min
